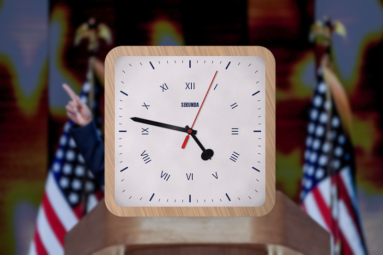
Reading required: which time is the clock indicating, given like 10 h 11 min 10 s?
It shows 4 h 47 min 04 s
